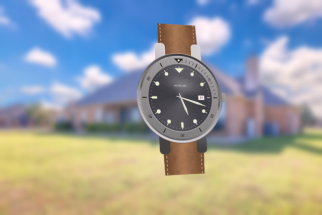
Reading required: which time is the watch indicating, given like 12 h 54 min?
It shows 5 h 18 min
